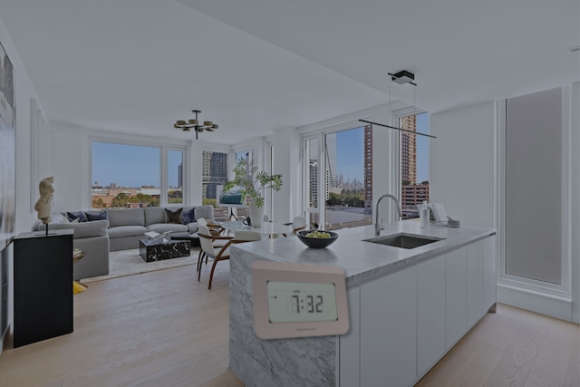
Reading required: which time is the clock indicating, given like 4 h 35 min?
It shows 7 h 32 min
